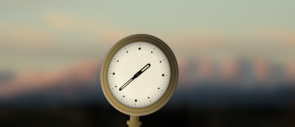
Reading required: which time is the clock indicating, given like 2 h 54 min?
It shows 1 h 38 min
